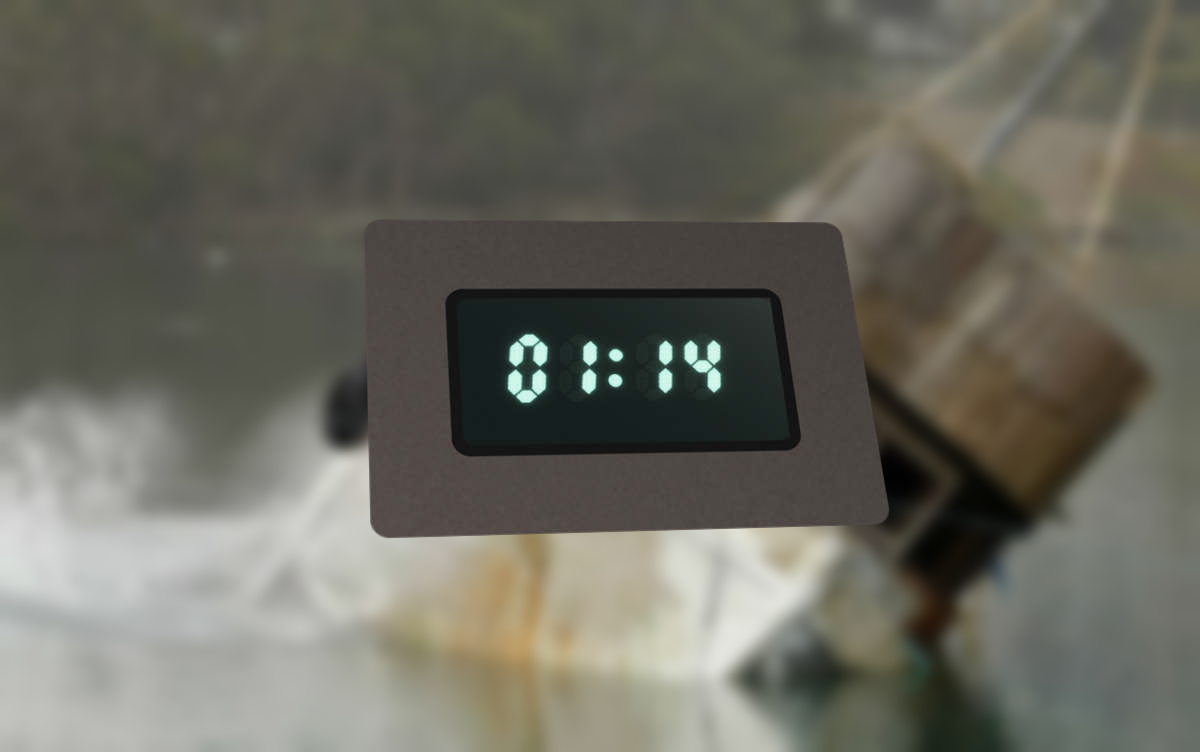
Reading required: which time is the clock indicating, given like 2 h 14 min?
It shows 1 h 14 min
